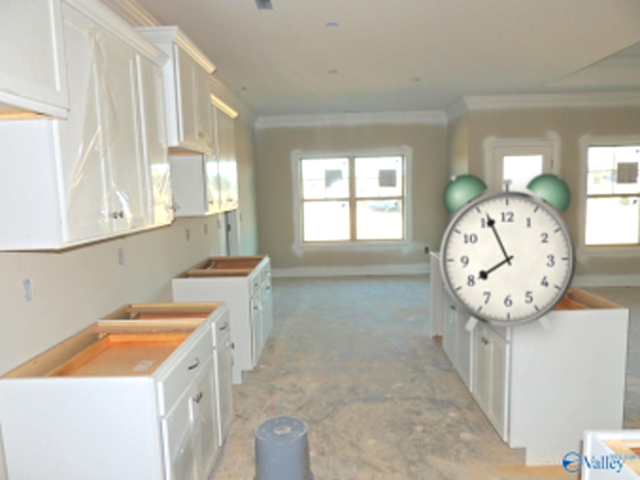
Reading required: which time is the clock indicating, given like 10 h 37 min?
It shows 7 h 56 min
